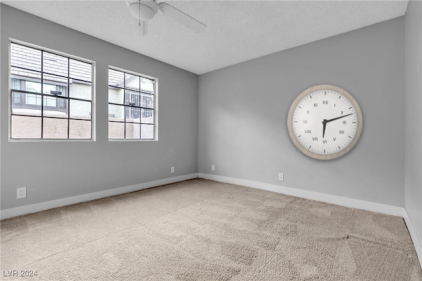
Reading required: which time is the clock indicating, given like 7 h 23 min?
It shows 6 h 12 min
